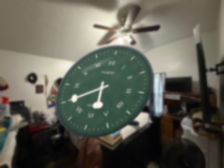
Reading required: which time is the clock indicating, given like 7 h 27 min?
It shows 5 h 40 min
